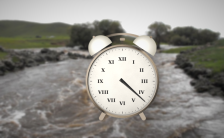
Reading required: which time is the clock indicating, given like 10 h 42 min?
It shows 4 h 22 min
